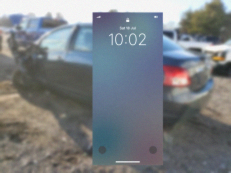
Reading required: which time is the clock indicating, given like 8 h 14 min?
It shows 10 h 02 min
